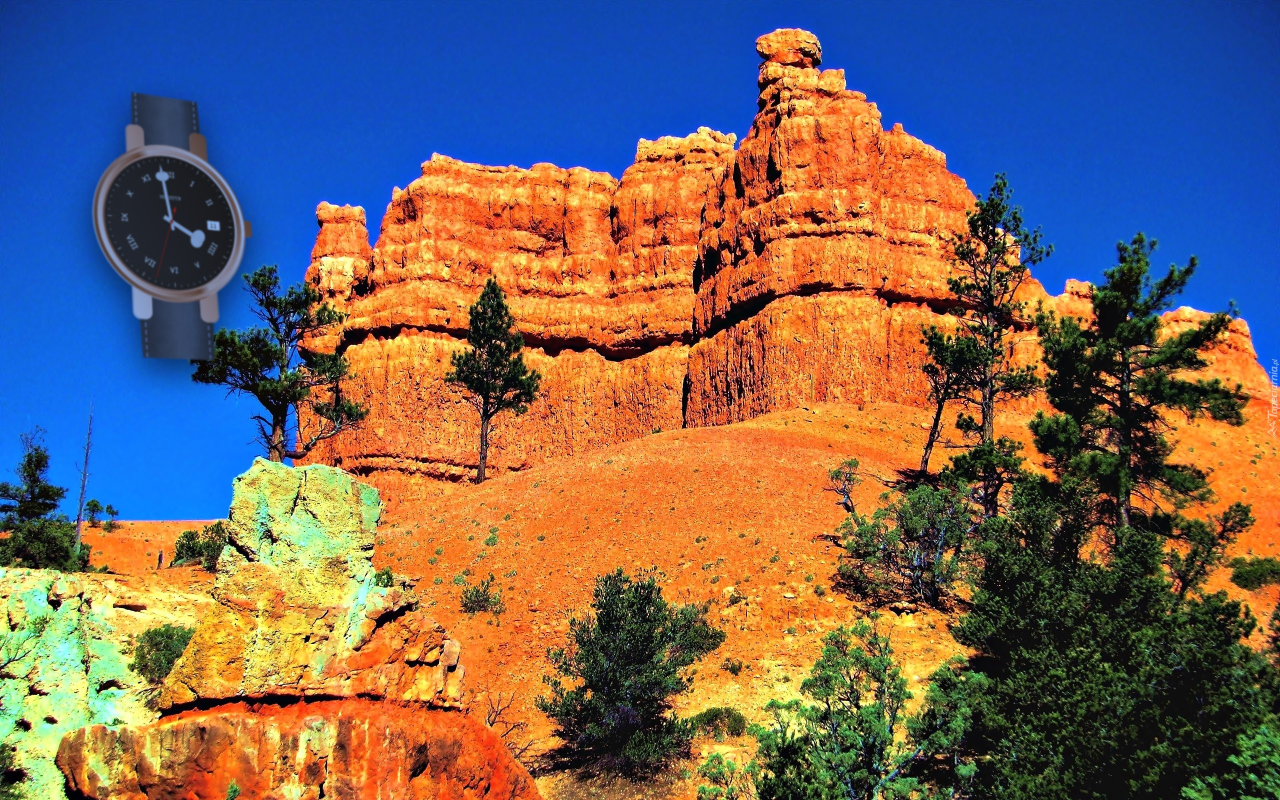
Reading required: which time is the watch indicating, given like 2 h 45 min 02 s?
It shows 3 h 58 min 33 s
